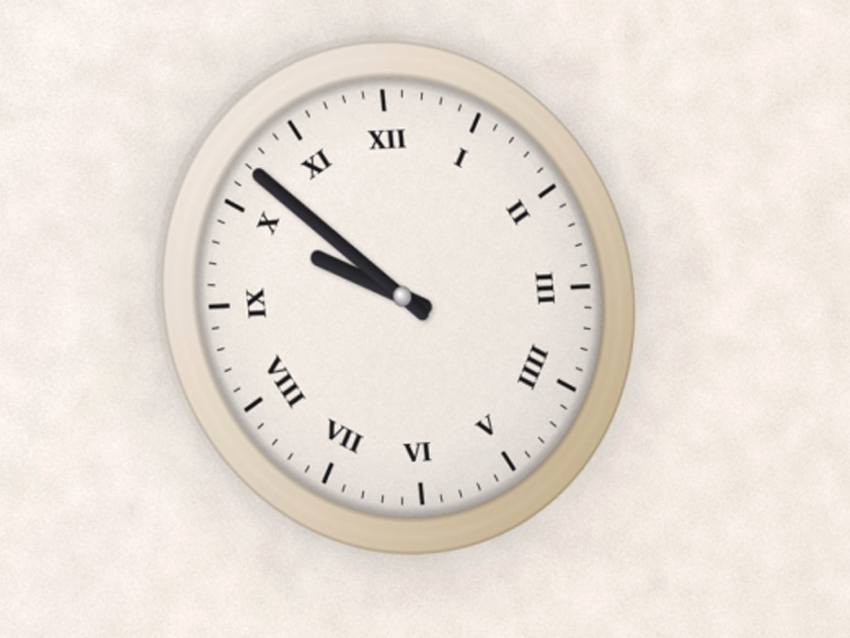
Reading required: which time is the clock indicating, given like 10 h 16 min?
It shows 9 h 52 min
